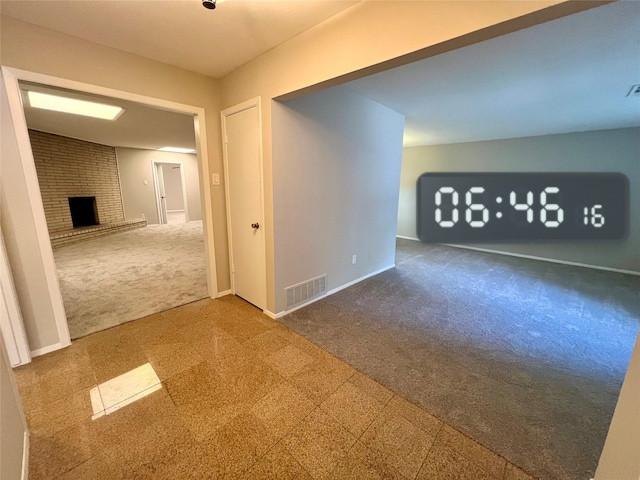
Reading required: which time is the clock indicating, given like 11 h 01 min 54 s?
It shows 6 h 46 min 16 s
